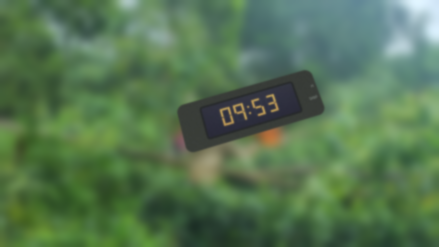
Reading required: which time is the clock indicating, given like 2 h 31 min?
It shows 9 h 53 min
